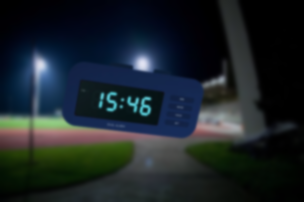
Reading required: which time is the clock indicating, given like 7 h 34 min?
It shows 15 h 46 min
